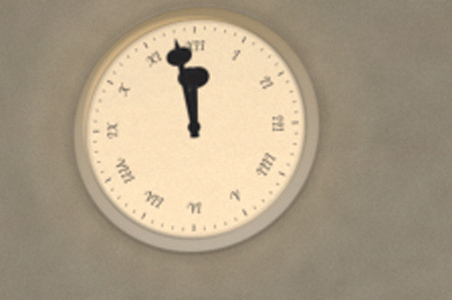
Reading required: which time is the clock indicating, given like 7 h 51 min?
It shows 11 h 58 min
